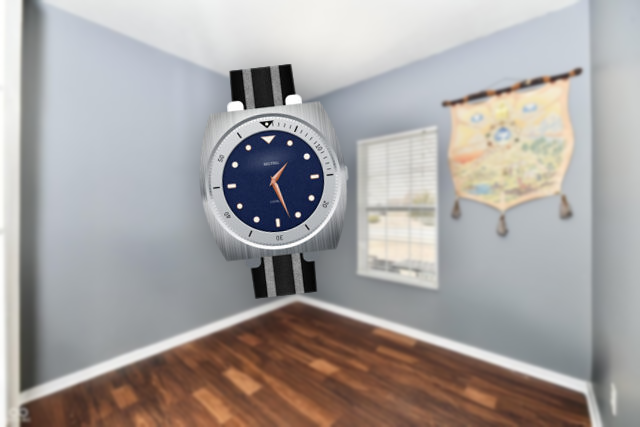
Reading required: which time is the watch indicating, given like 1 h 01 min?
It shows 1 h 27 min
